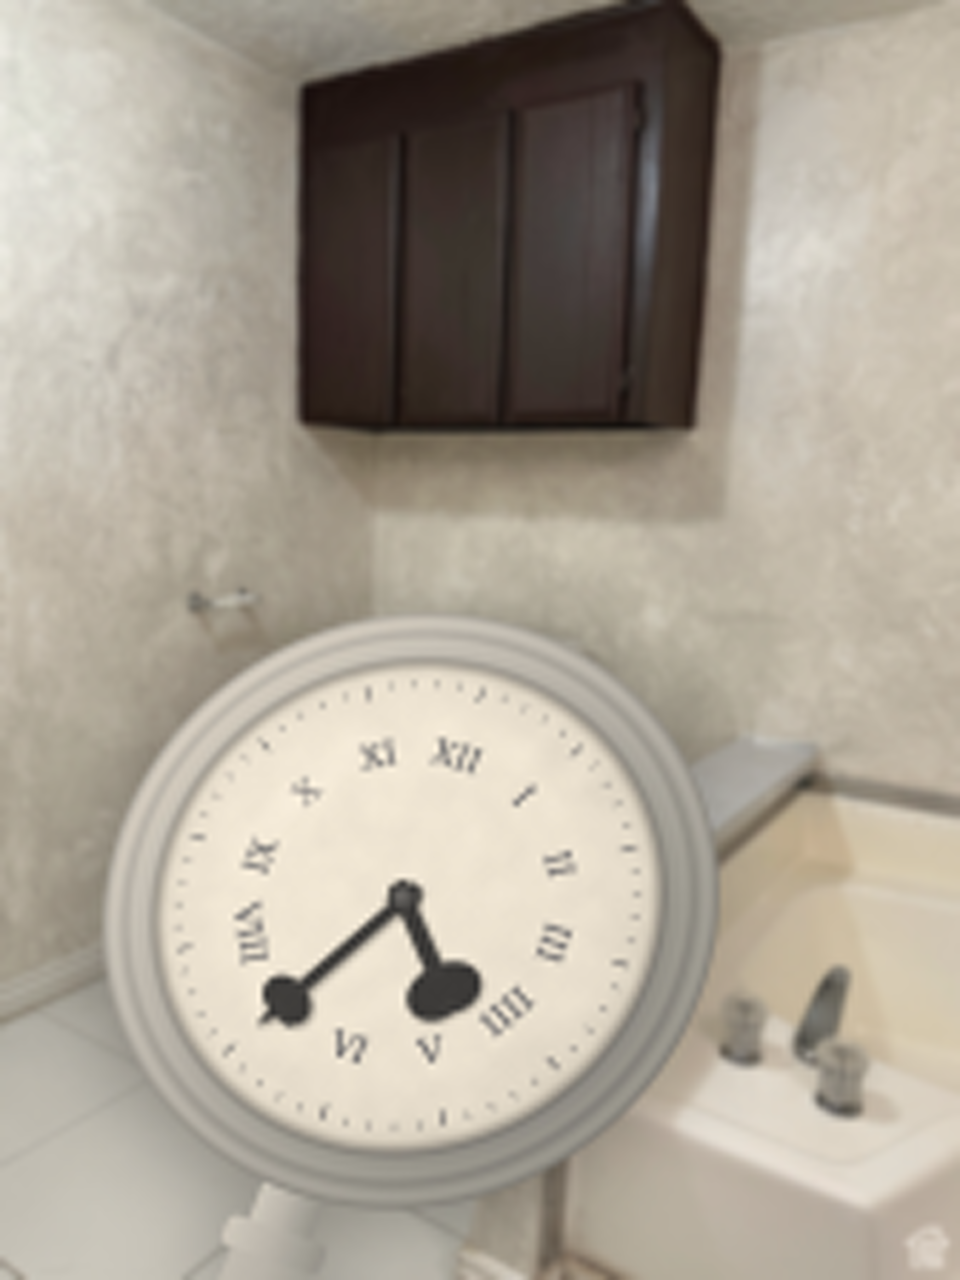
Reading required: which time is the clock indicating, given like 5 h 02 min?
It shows 4 h 35 min
